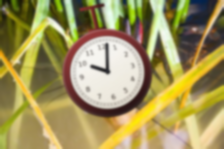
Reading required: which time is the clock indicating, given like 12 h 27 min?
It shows 10 h 02 min
